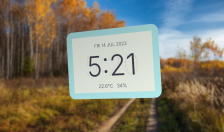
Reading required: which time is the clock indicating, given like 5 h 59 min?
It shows 5 h 21 min
